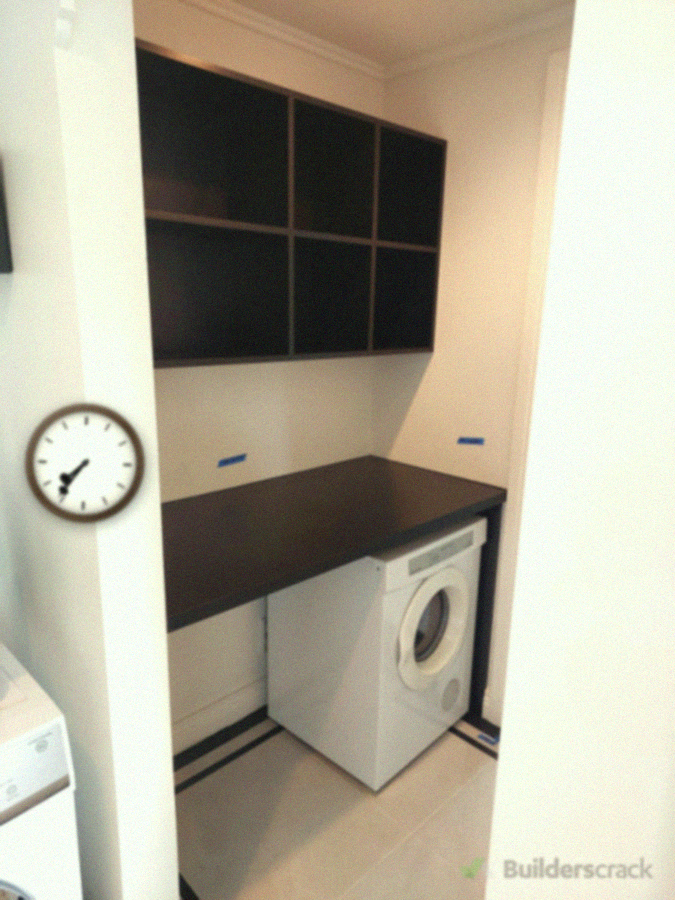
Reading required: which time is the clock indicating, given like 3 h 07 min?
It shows 7 h 36 min
